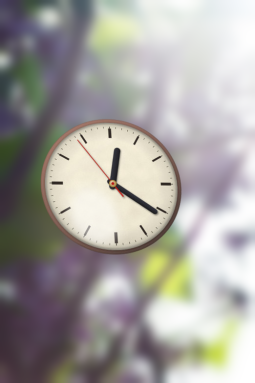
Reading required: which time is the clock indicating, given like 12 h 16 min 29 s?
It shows 12 h 20 min 54 s
